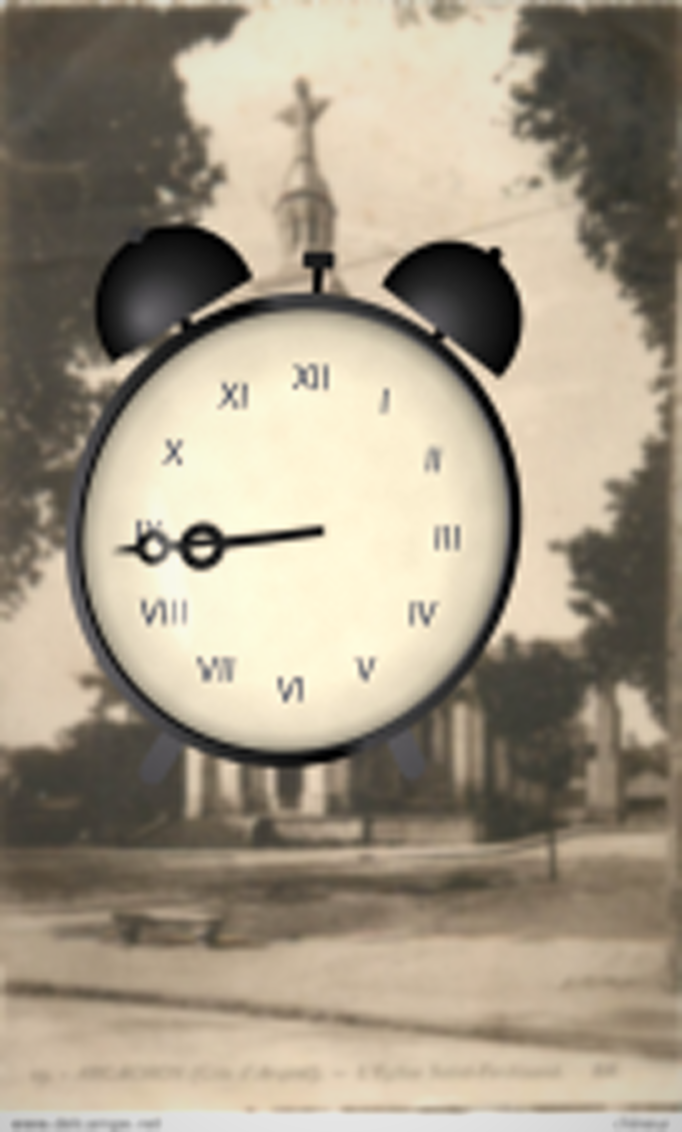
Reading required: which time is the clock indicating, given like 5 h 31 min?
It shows 8 h 44 min
